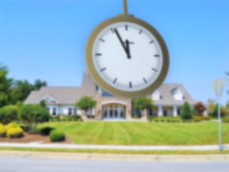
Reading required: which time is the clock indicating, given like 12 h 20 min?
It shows 11 h 56 min
